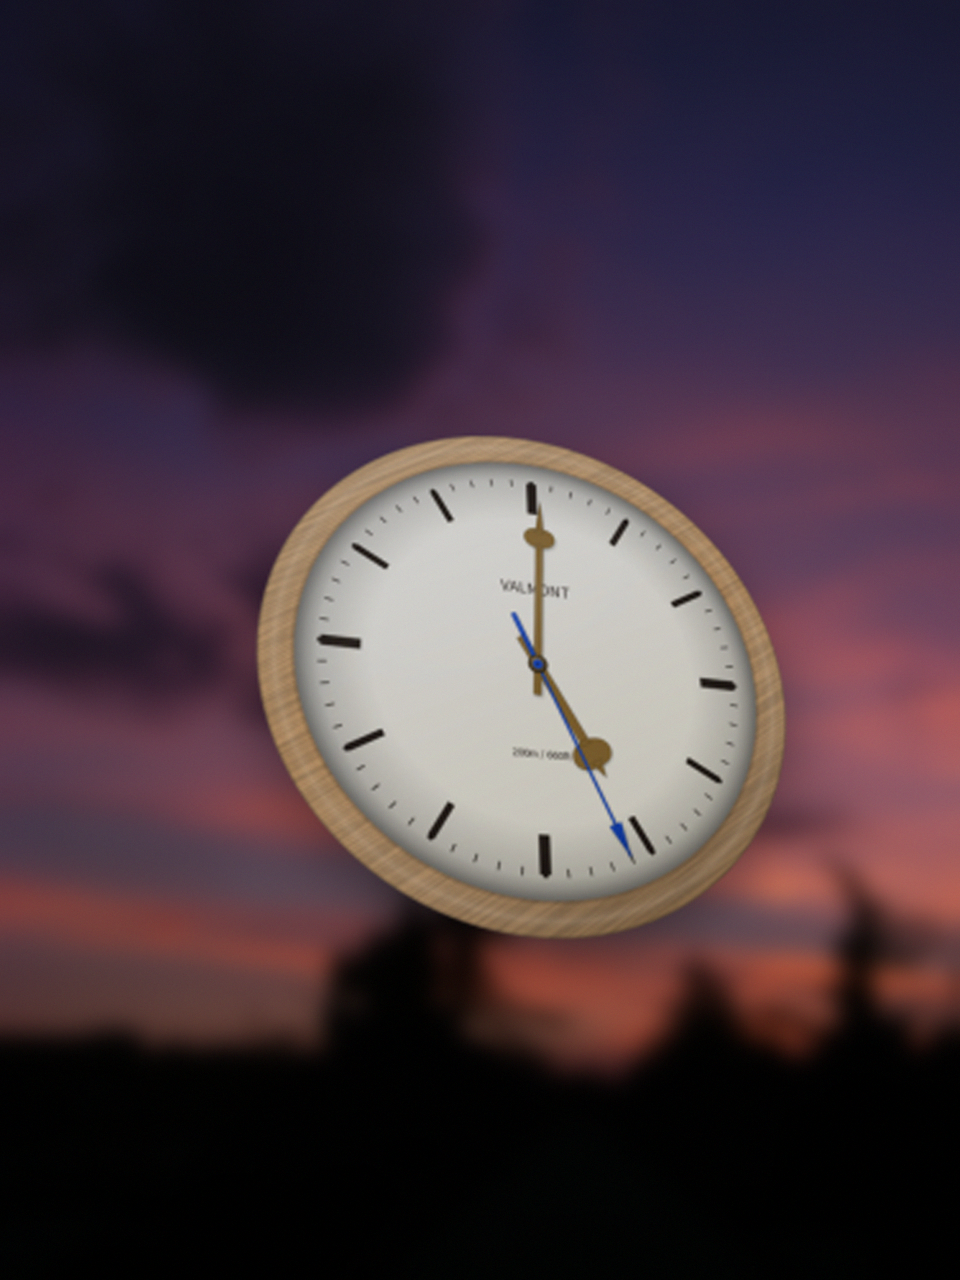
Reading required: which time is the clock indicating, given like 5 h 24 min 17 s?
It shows 5 h 00 min 26 s
